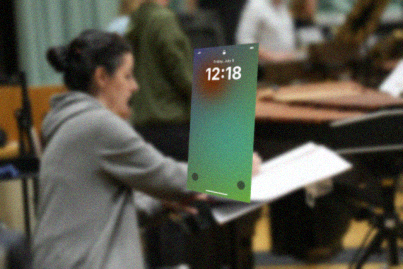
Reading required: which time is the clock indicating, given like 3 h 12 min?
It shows 12 h 18 min
